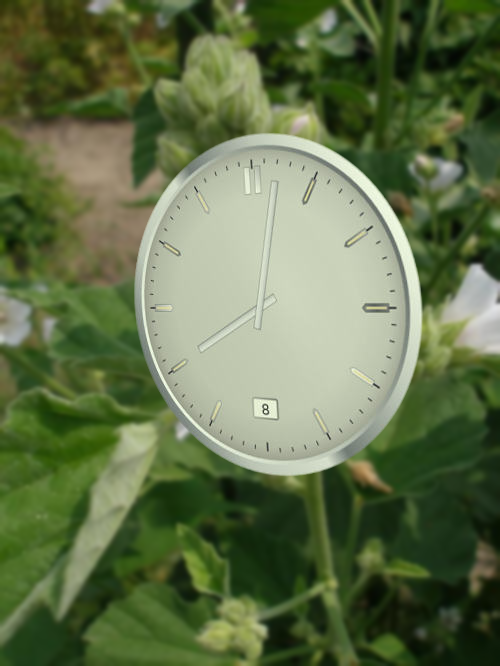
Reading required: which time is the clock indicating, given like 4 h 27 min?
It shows 8 h 02 min
